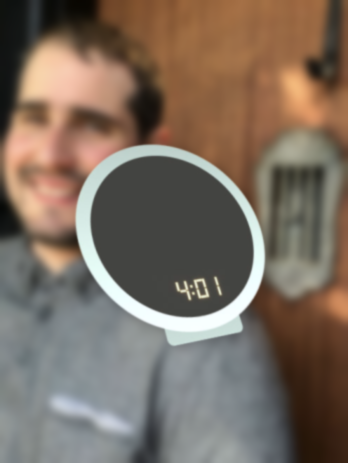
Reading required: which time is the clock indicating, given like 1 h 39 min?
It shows 4 h 01 min
